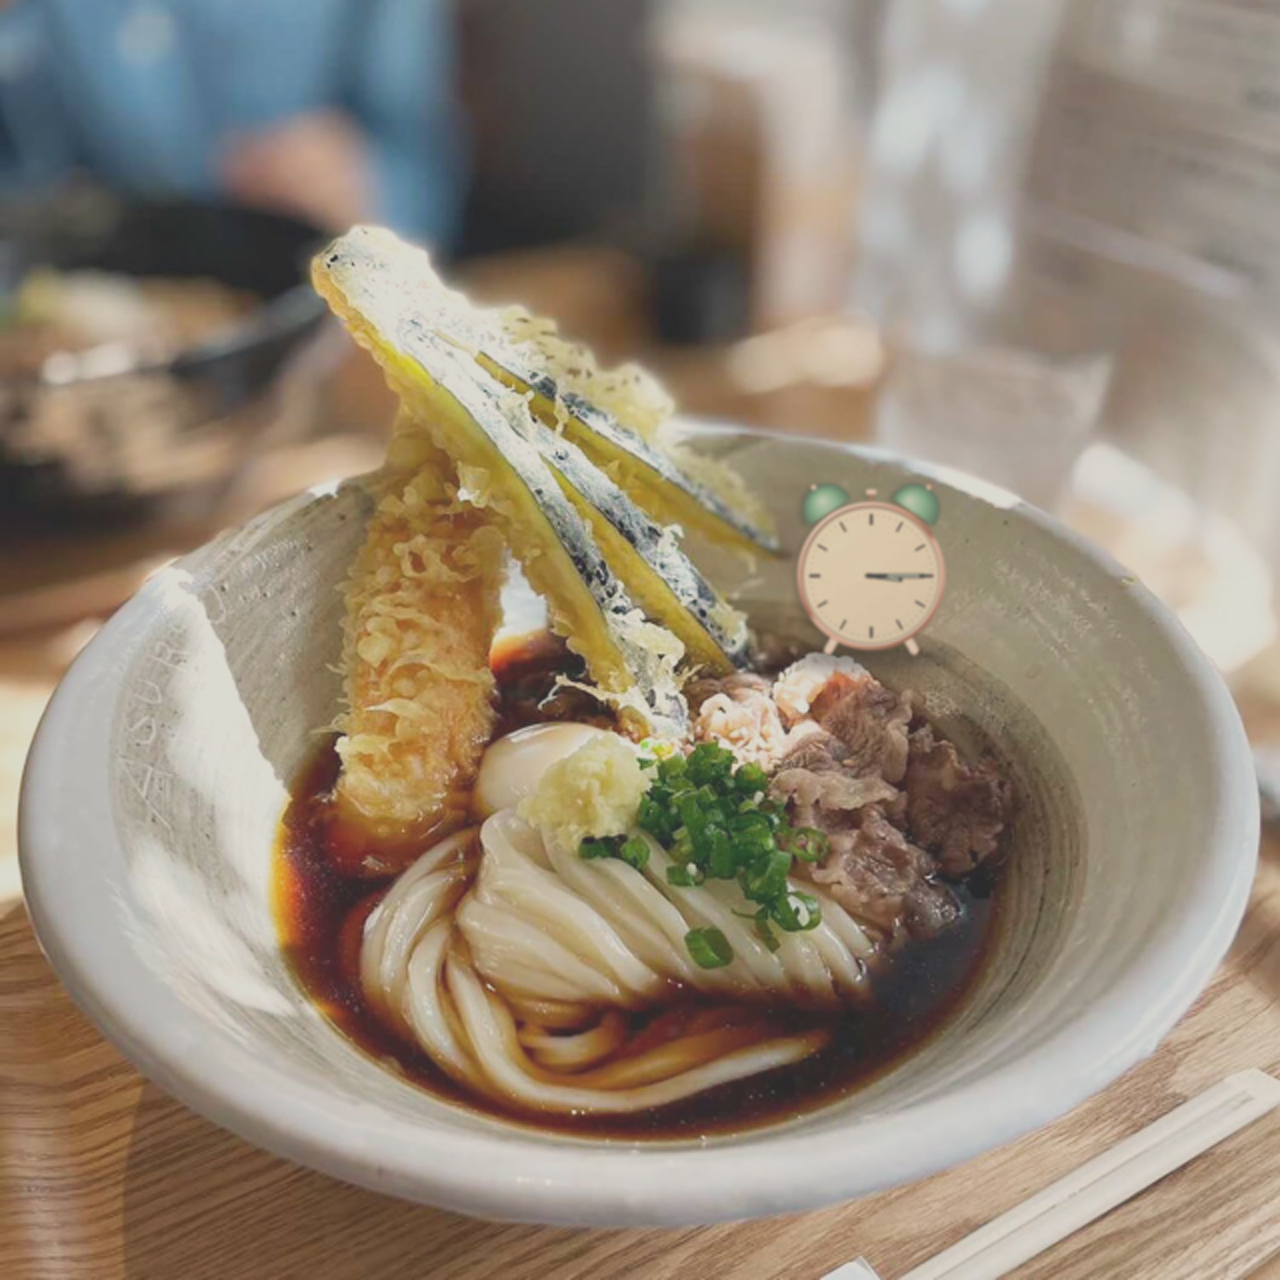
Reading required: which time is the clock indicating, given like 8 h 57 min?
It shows 3 h 15 min
